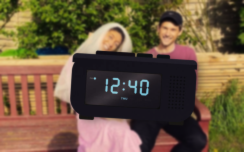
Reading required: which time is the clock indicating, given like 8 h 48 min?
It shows 12 h 40 min
